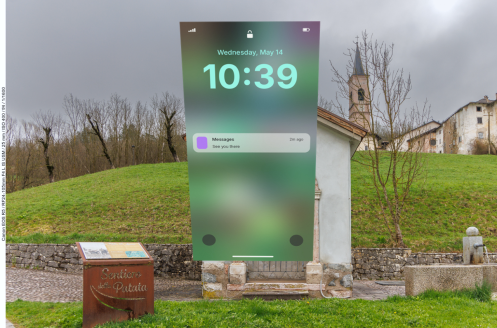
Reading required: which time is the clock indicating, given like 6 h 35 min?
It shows 10 h 39 min
